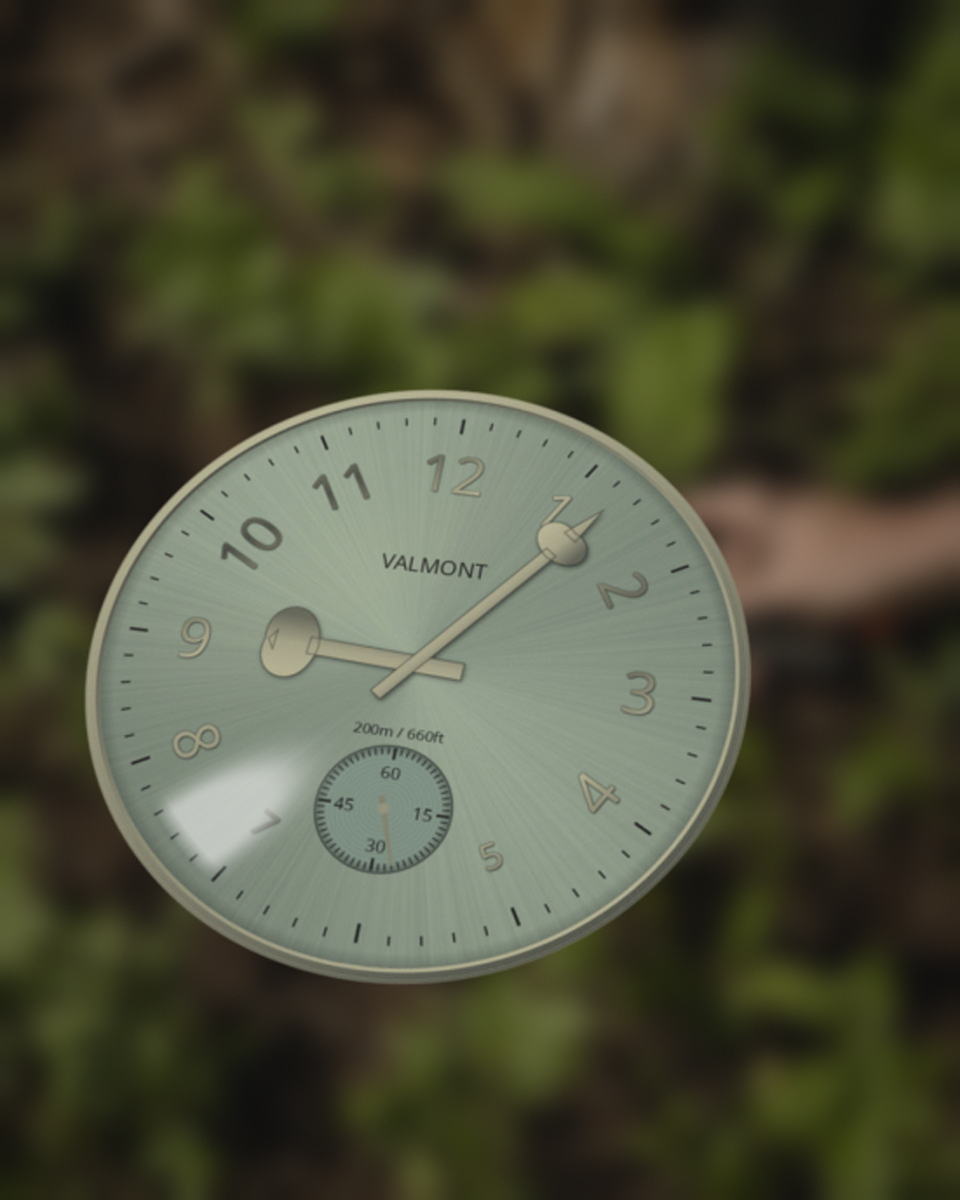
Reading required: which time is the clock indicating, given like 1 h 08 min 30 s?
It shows 9 h 06 min 27 s
